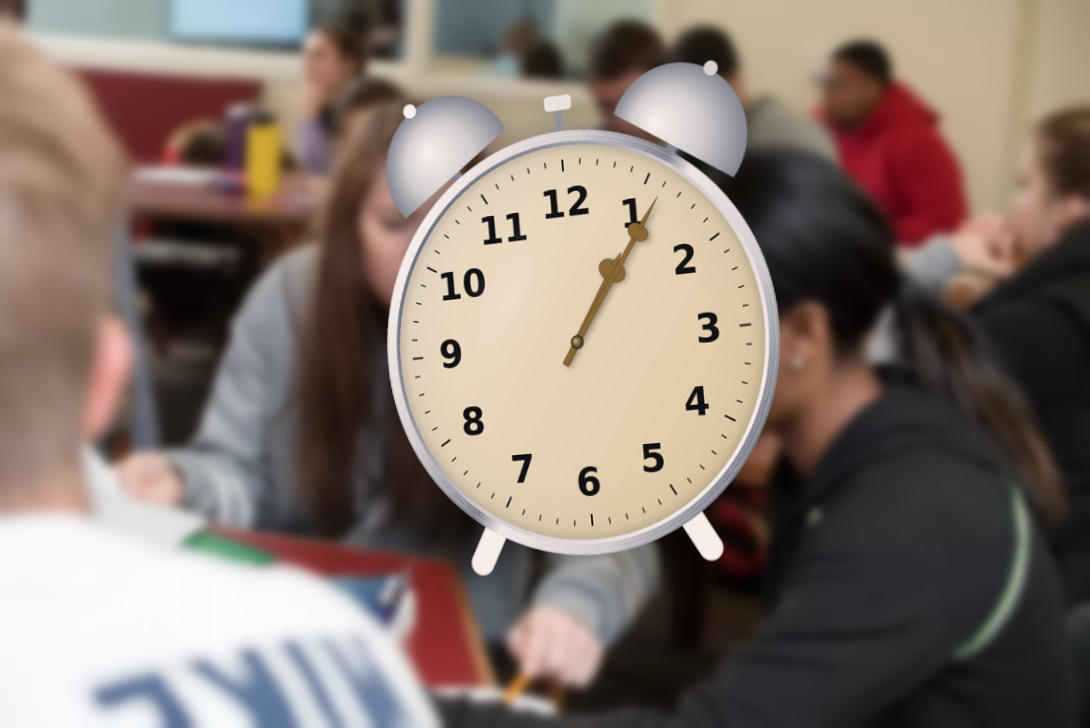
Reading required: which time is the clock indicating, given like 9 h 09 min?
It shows 1 h 06 min
